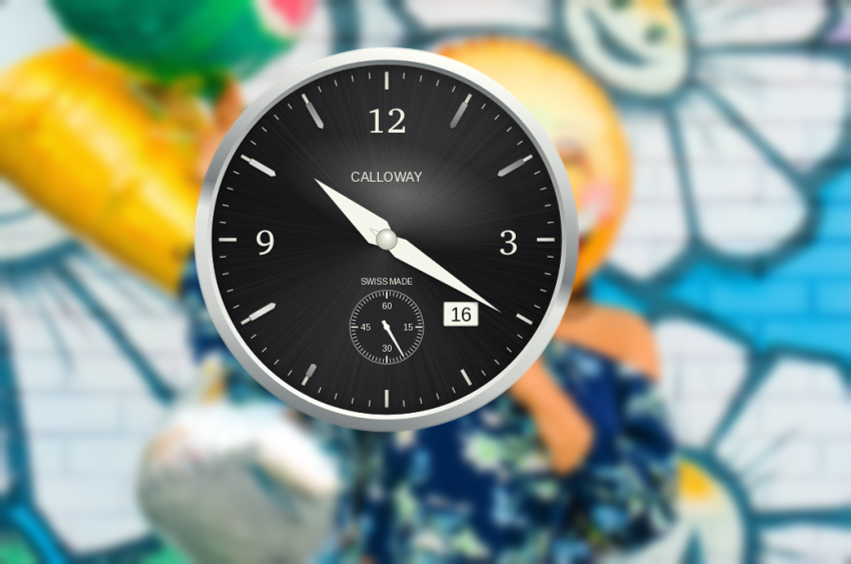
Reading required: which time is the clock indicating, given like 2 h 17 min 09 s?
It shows 10 h 20 min 25 s
